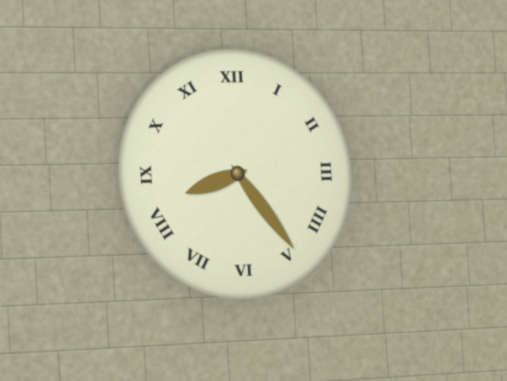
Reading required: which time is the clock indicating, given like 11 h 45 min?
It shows 8 h 24 min
